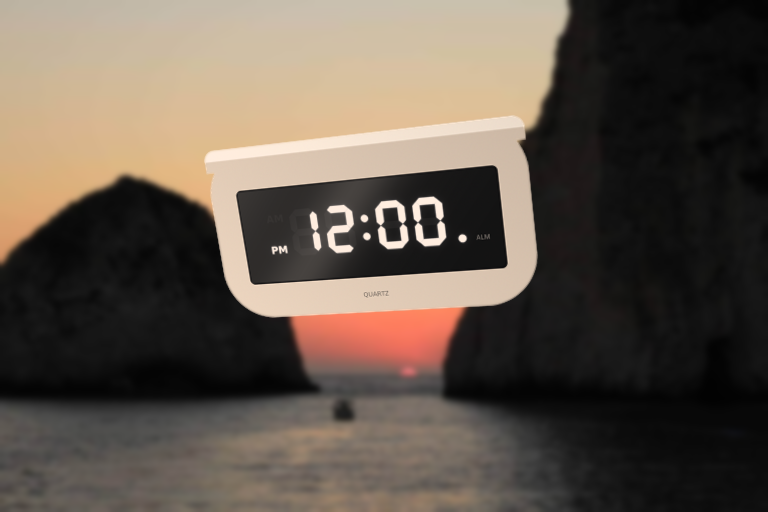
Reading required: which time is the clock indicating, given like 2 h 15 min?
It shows 12 h 00 min
